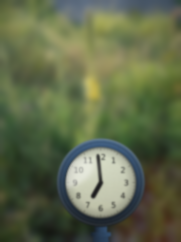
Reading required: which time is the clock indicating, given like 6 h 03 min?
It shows 6 h 59 min
